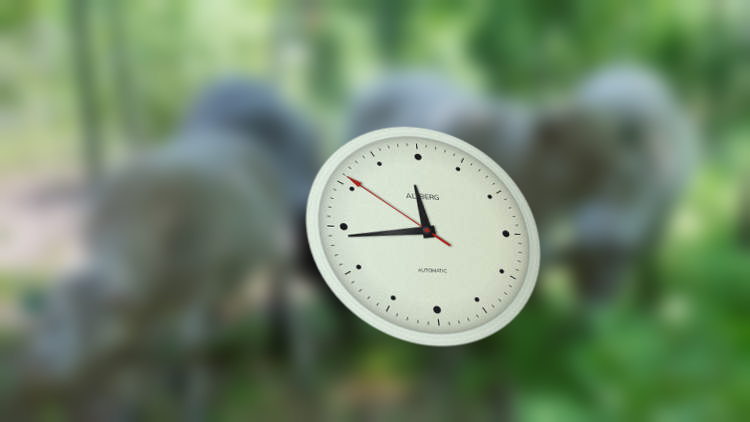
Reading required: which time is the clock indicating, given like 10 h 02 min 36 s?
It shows 11 h 43 min 51 s
